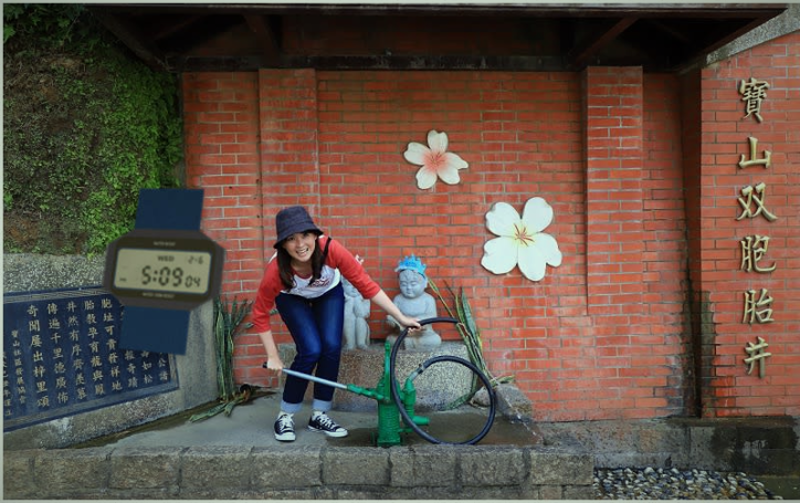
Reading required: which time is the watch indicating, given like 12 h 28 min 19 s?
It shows 5 h 09 min 04 s
